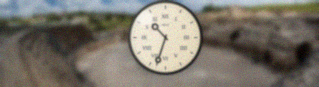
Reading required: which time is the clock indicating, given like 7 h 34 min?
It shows 10 h 33 min
